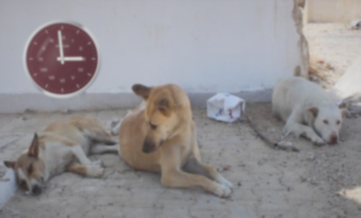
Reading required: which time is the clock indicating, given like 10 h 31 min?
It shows 2 h 59 min
